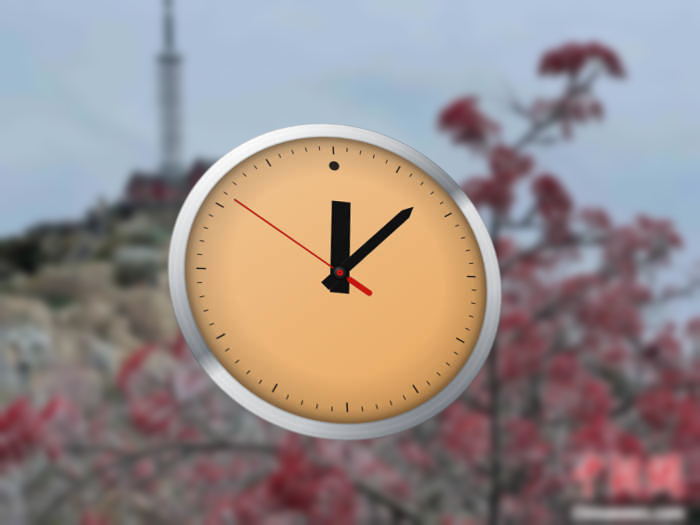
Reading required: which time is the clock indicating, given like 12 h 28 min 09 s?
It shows 12 h 07 min 51 s
